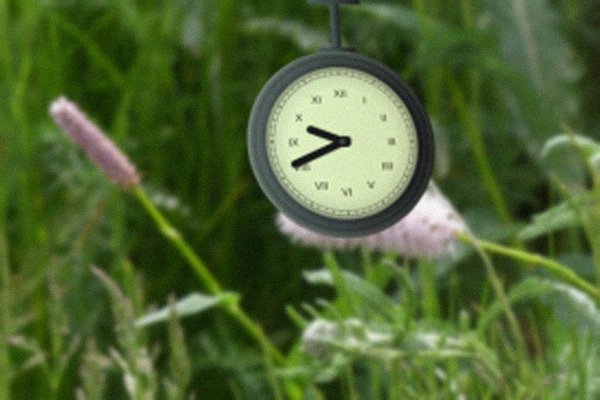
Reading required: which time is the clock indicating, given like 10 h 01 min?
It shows 9 h 41 min
